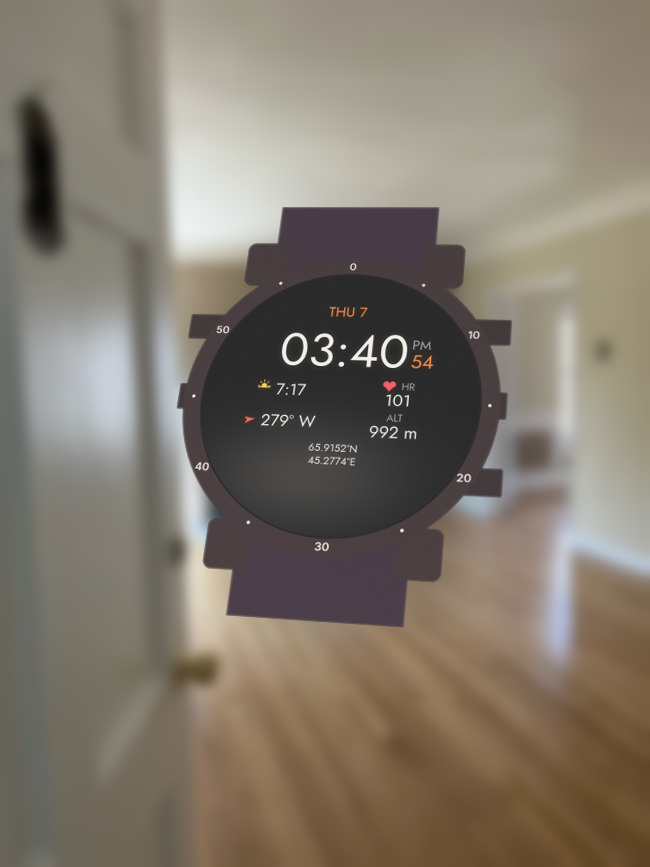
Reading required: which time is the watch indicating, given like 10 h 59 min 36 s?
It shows 3 h 40 min 54 s
